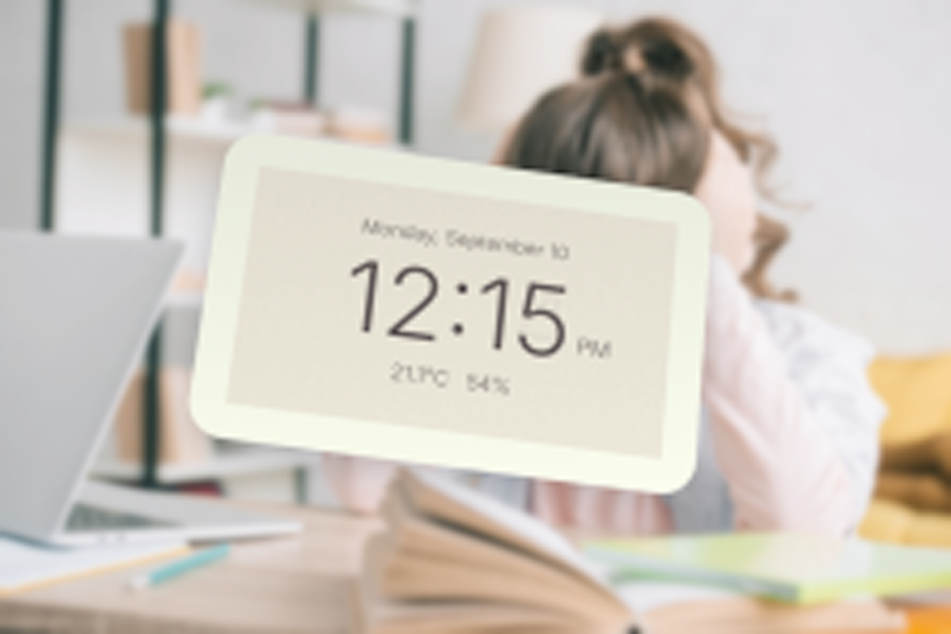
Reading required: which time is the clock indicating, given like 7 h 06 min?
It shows 12 h 15 min
